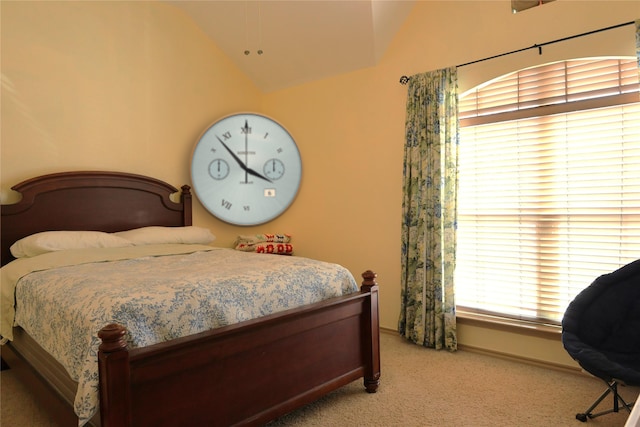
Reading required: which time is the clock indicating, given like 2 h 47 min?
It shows 3 h 53 min
